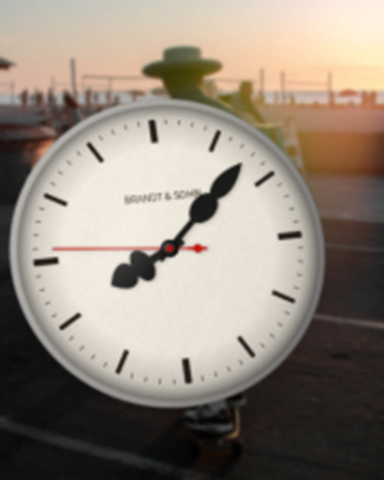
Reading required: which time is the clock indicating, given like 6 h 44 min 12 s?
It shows 8 h 07 min 46 s
